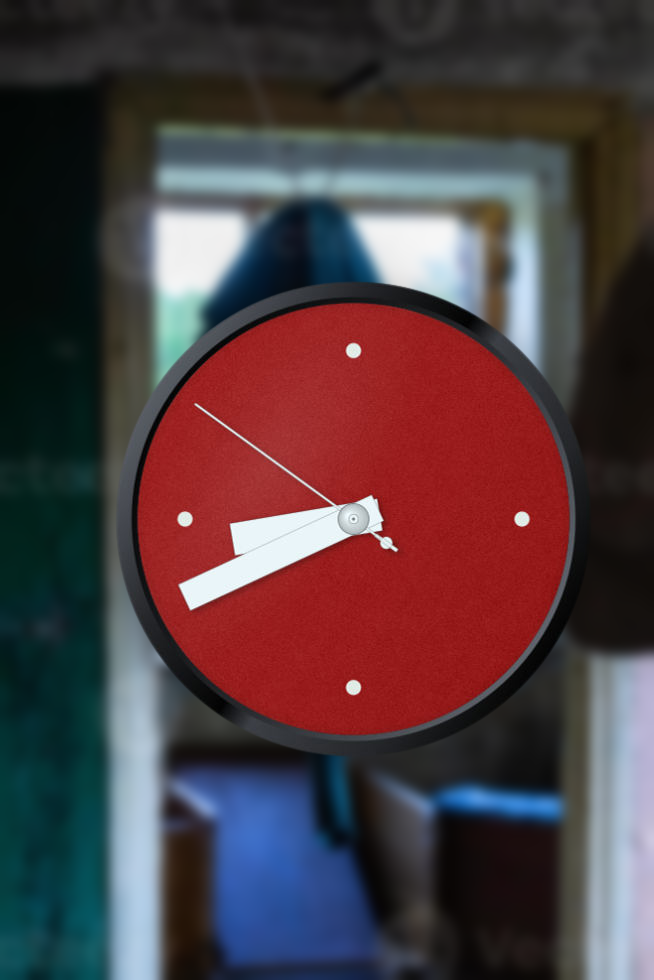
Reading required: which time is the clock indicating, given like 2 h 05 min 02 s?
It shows 8 h 40 min 51 s
